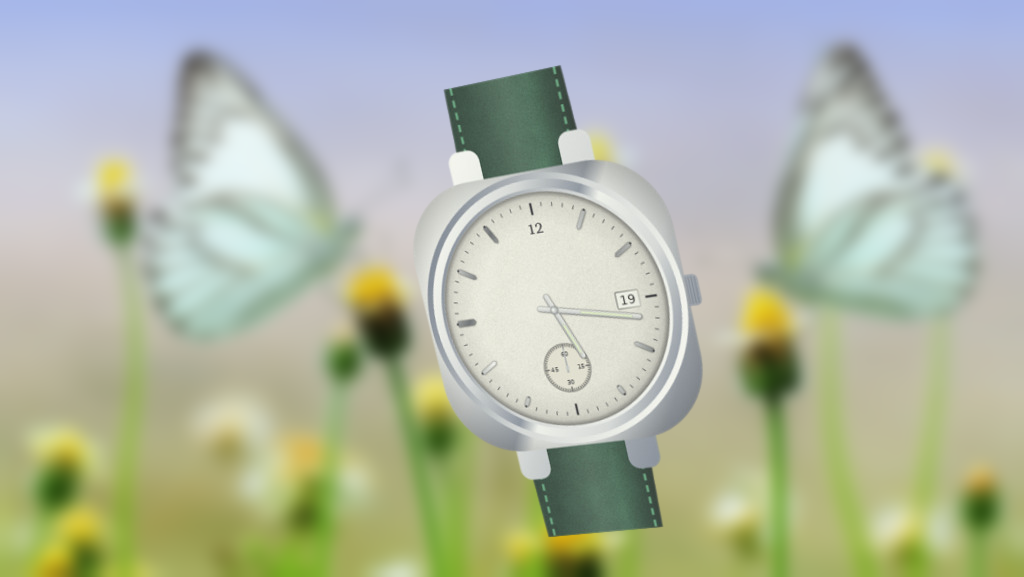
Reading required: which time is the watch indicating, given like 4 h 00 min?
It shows 5 h 17 min
